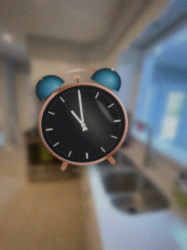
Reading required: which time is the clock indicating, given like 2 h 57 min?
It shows 11 h 00 min
